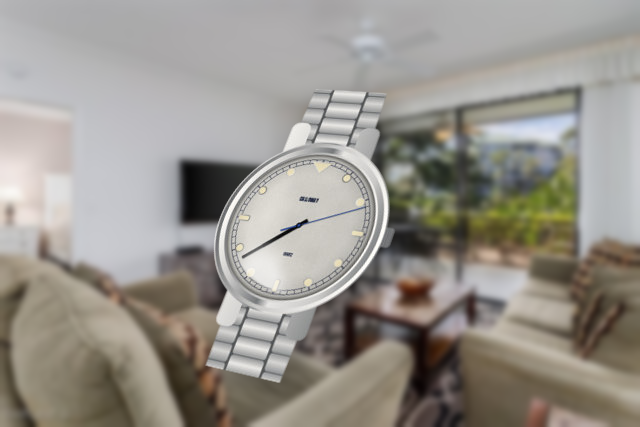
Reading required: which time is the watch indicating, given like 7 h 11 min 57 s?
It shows 7 h 38 min 11 s
